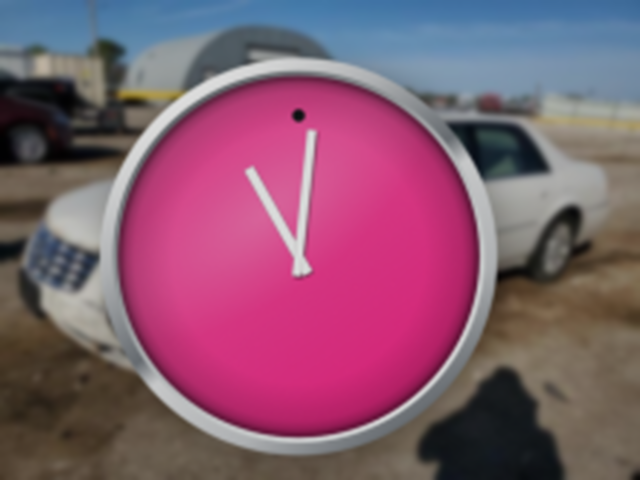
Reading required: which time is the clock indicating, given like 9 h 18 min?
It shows 11 h 01 min
